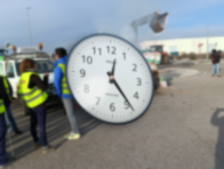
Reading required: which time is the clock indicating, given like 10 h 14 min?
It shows 12 h 24 min
